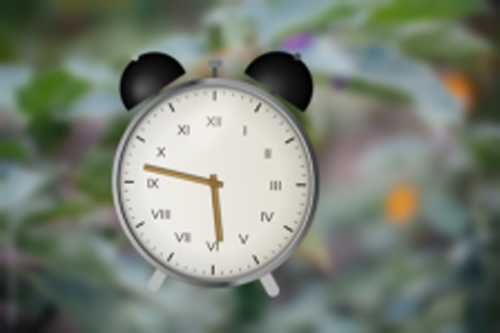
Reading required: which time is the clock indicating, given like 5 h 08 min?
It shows 5 h 47 min
